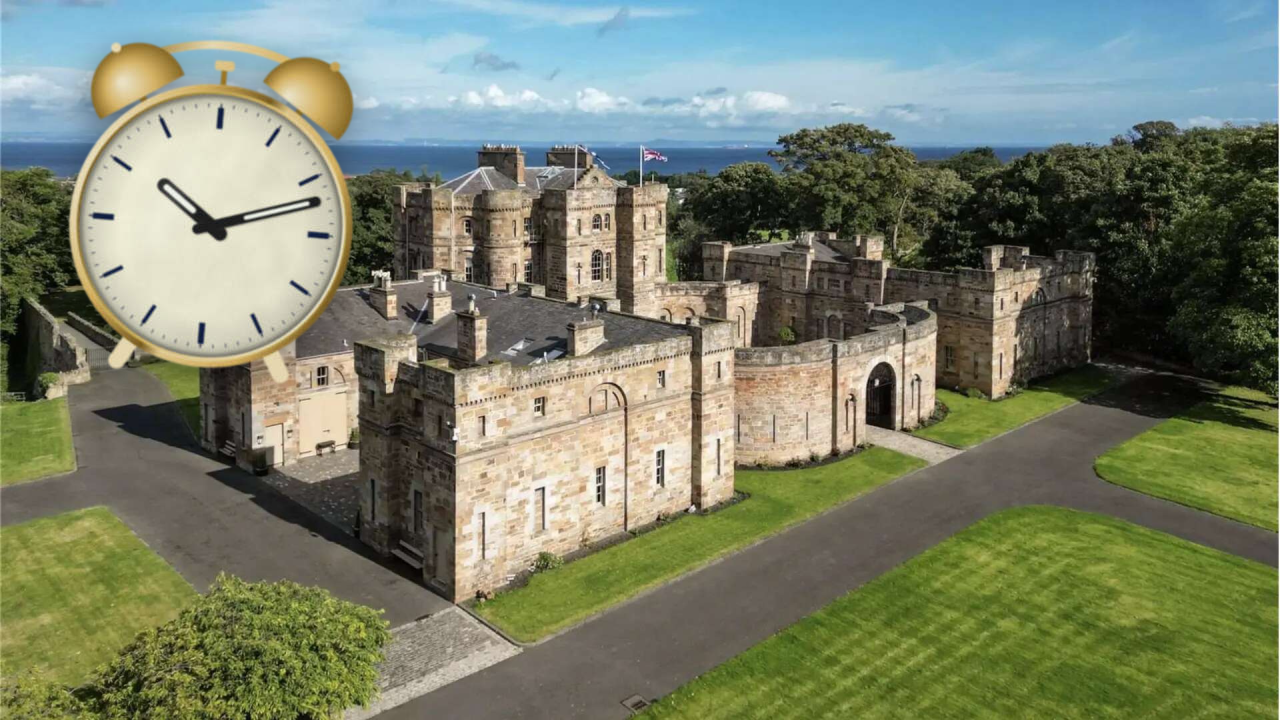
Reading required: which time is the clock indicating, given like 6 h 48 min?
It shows 10 h 12 min
